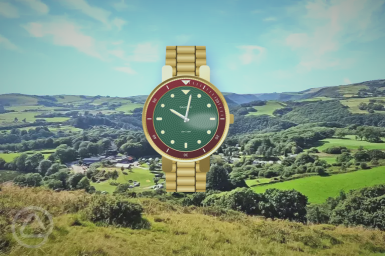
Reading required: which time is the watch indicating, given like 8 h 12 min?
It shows 10 h 02 min
